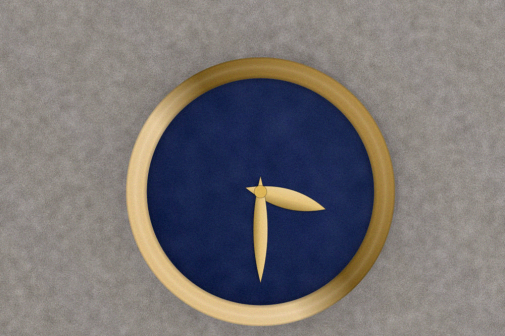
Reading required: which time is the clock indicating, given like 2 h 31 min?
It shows 3 h 30 min
